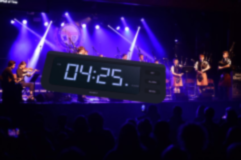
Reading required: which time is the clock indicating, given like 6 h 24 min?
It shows 4 h 25 min
